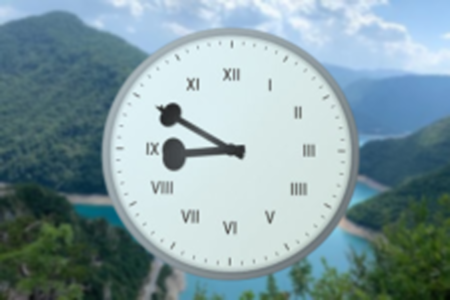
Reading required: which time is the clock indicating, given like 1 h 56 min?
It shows 8 h 50 min
